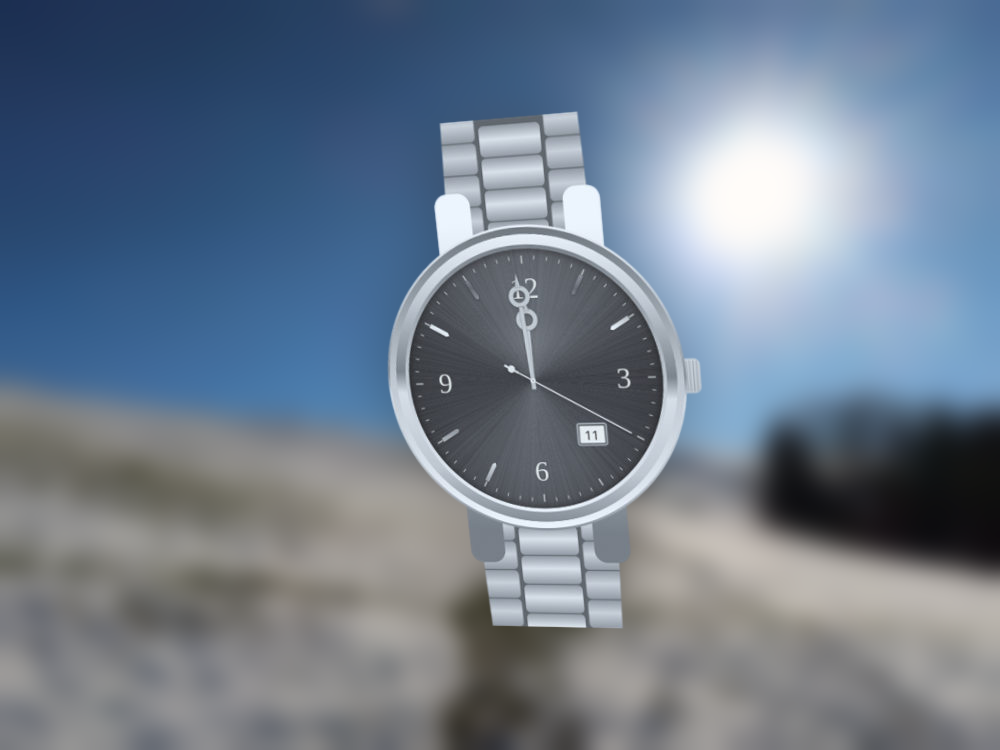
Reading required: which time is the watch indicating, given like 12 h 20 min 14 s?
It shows 11 h 59 min 20 s
